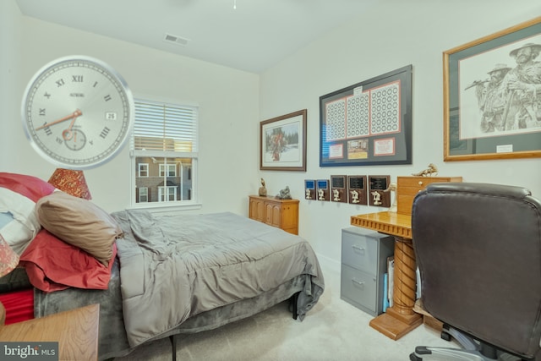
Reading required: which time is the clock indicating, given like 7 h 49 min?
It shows 6 h 41 min
